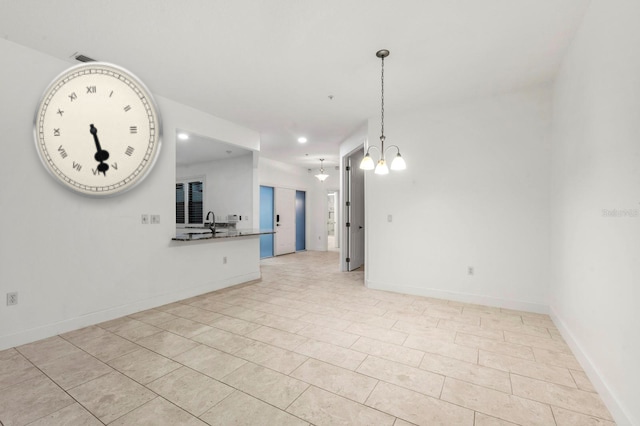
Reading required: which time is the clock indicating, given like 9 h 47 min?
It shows 5 h 28 min
